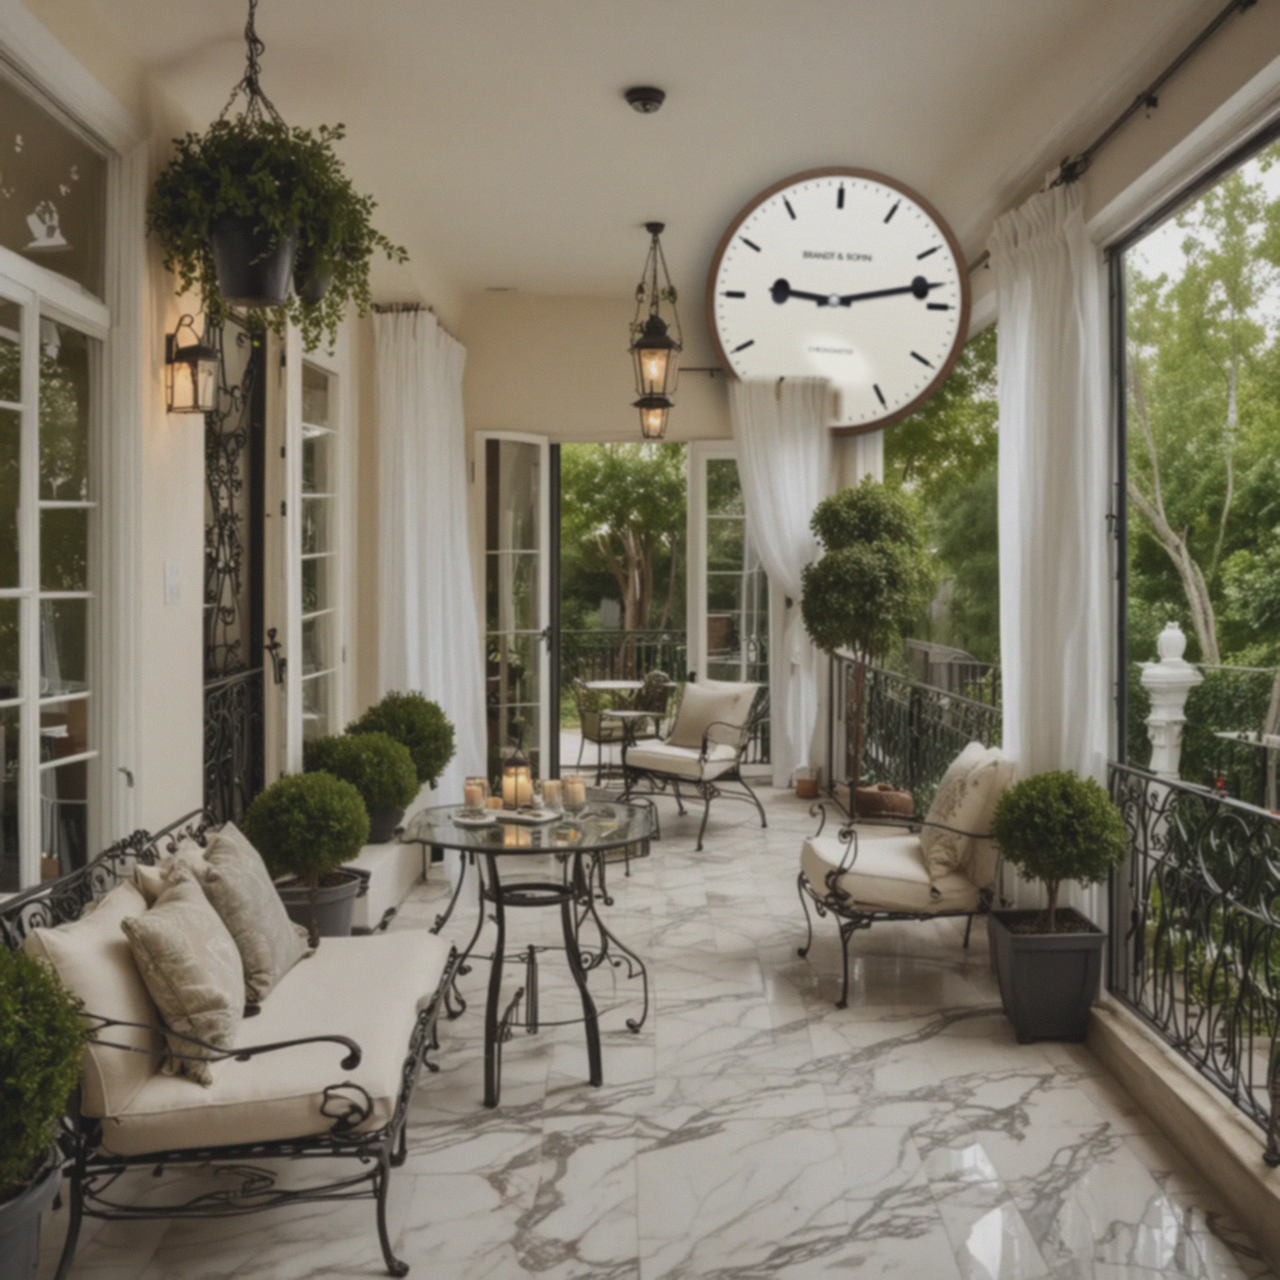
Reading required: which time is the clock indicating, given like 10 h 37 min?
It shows 9 h 13 min
